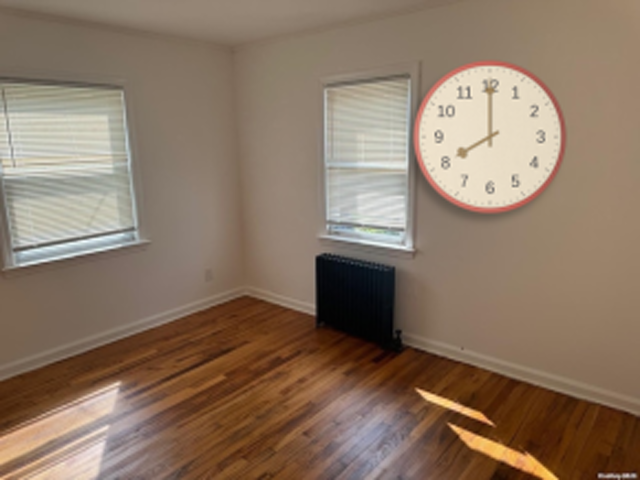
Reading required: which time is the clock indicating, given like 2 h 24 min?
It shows 8 h 00 min
